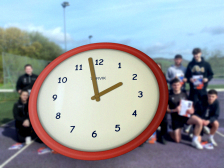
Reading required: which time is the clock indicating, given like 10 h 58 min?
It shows 1 h 58 min
